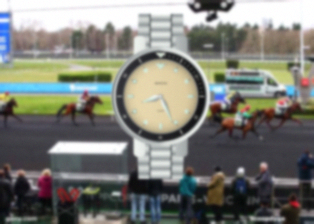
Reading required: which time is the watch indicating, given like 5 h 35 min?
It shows 8 h 26 min
